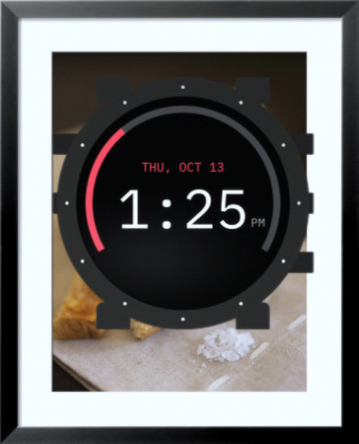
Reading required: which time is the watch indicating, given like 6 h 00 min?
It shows 1 h 25 min
